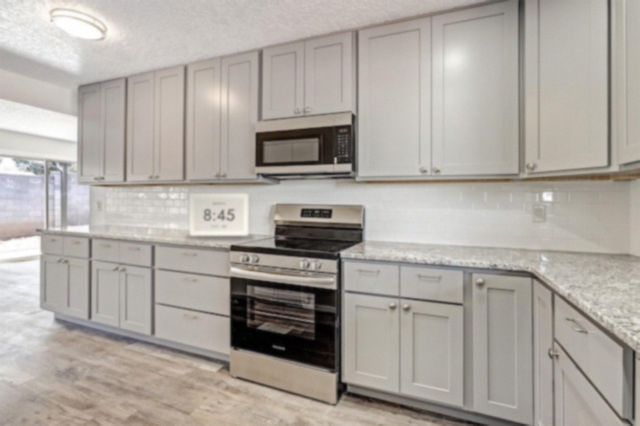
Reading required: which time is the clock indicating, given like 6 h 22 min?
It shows 8 h 45 min
